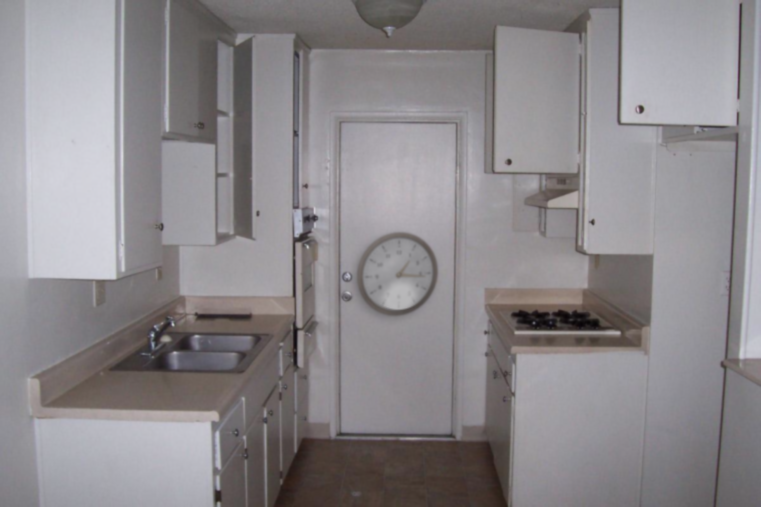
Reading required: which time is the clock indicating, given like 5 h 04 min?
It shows 1 h 16 min
